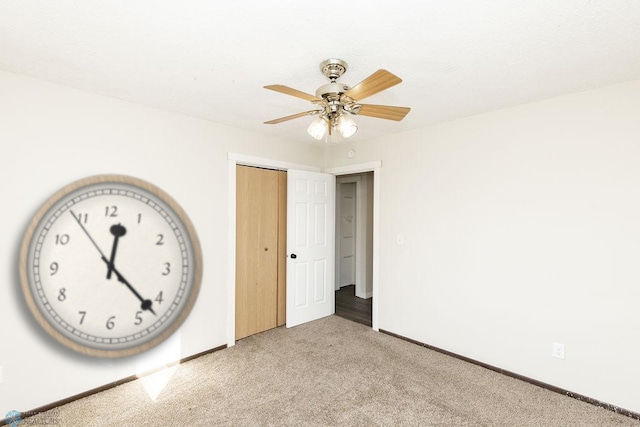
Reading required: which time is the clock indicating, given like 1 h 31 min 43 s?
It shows 12 h 22 min 54 s
